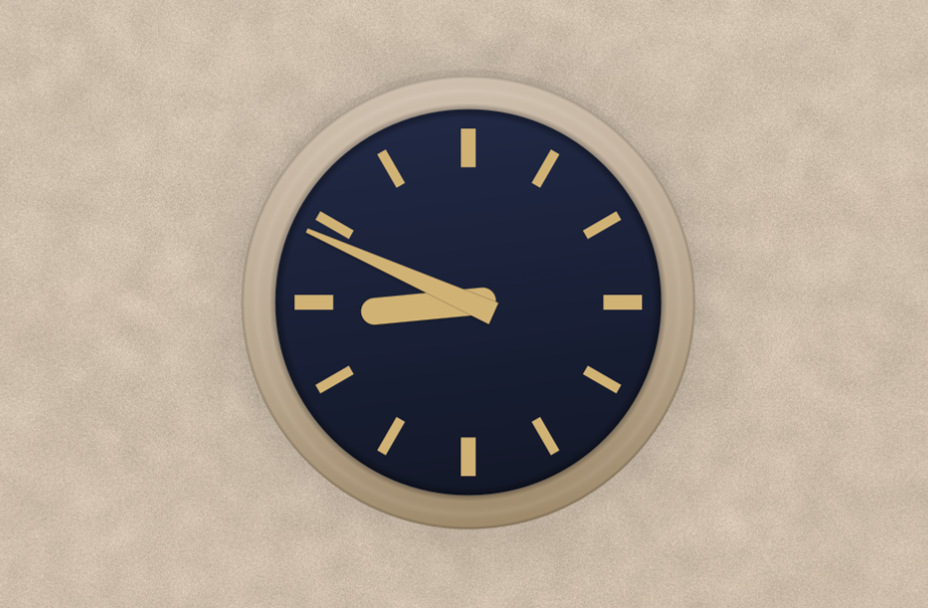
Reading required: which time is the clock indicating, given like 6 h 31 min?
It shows 8 h 49 min
